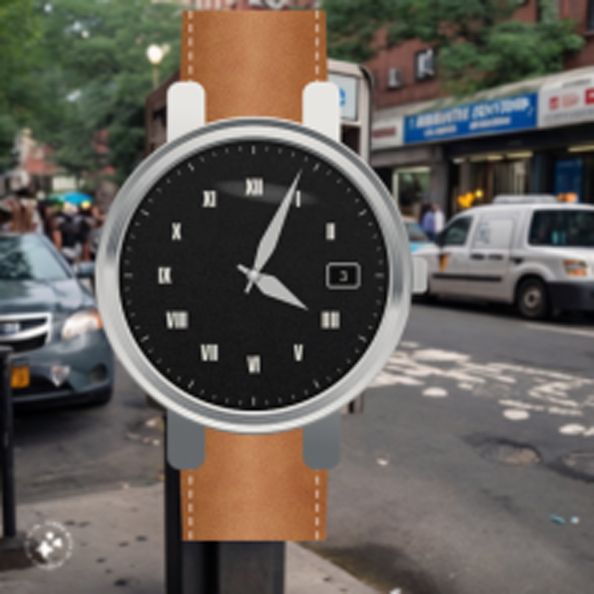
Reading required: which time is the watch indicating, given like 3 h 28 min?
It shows 4 h 04 min
